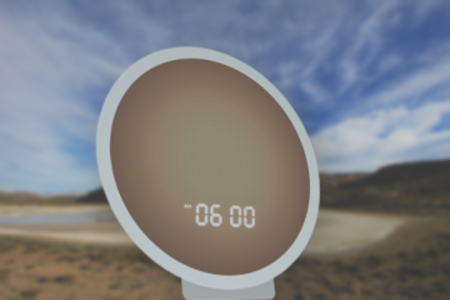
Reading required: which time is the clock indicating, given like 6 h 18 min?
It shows 6 h 00 min
